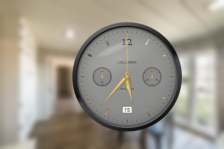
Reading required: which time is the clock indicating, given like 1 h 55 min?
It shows 5 h 37 min
